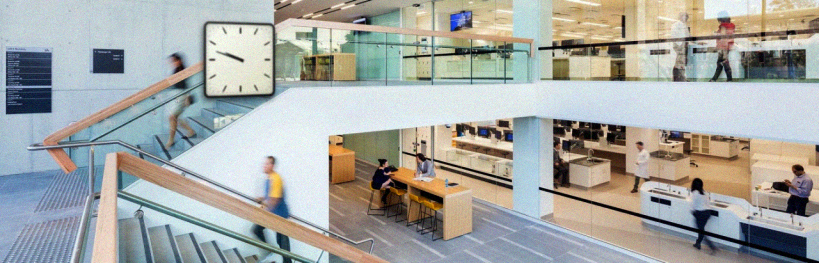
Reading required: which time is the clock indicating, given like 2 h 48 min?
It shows 9 h 48 min
